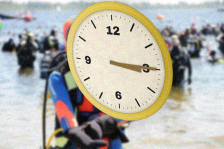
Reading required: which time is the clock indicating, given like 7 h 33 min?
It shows 3 h 15 min
